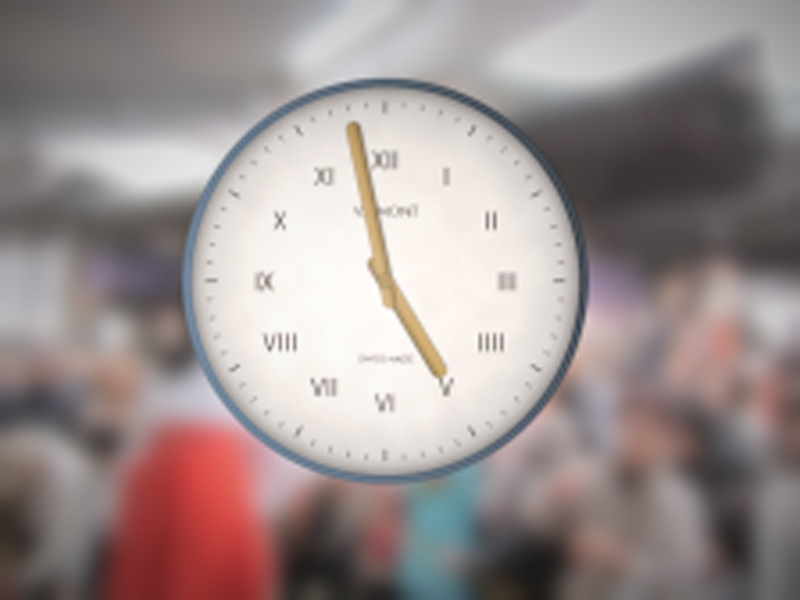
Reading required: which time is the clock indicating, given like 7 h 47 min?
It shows 4 h 58 min
